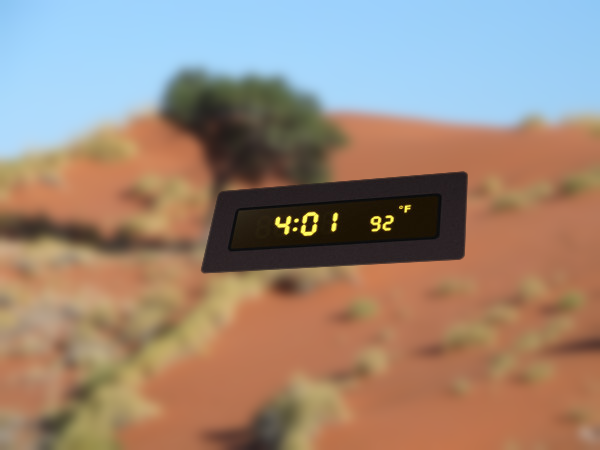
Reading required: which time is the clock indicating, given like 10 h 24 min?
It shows 4 h 01 min
